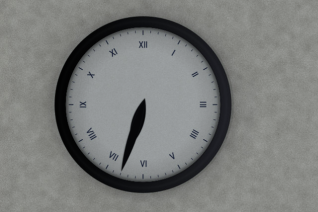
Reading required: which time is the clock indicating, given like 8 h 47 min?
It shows 6 h 33 min
